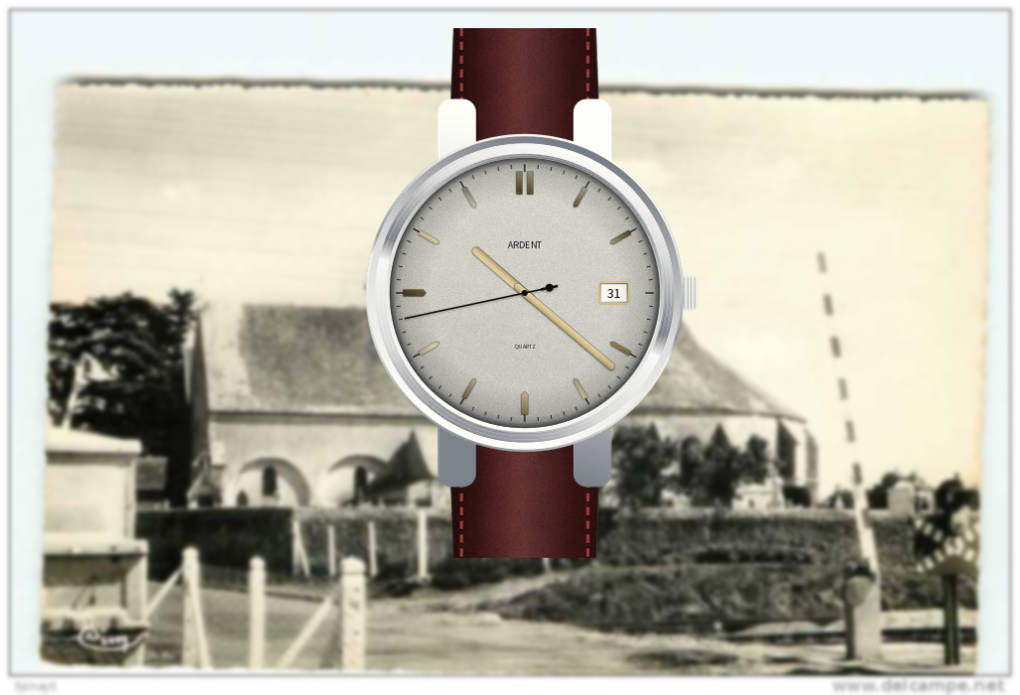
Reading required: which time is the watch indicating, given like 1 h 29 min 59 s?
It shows 10 h 21 min 43 s
